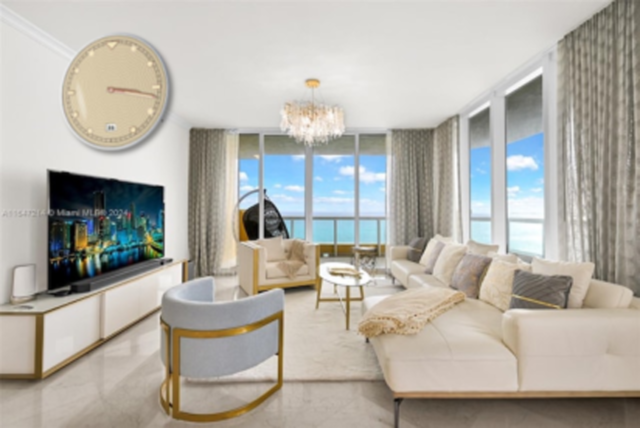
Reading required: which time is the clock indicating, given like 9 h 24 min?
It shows 3 h 17 min
